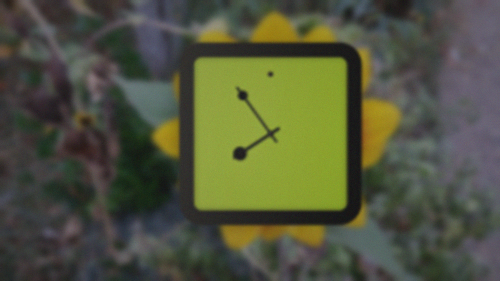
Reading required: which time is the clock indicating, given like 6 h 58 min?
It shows 7 h 54 min
